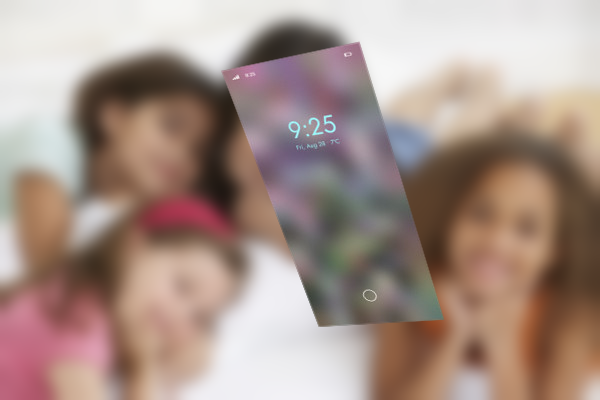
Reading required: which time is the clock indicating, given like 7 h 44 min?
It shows 9 h 25 min
